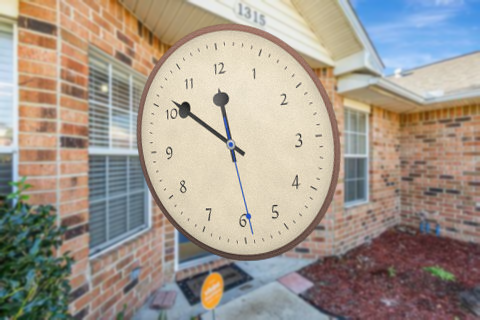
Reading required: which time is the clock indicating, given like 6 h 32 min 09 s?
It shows 11 h 51 min 29 s
